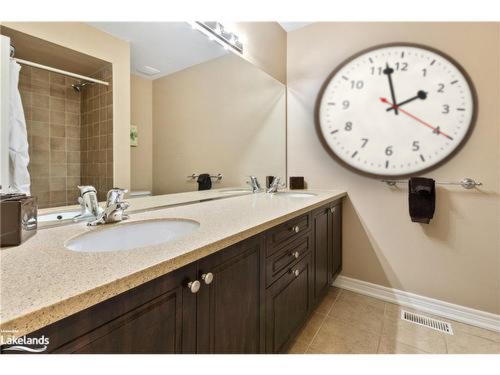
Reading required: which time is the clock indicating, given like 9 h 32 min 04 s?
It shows 1 h 57 min 20 s
